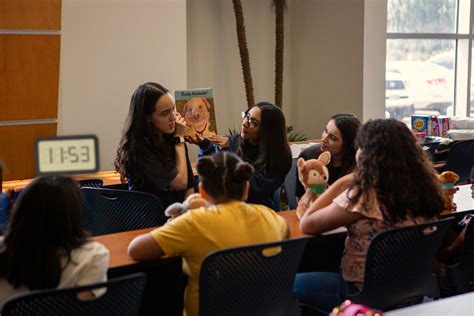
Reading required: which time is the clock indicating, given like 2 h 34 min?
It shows 11 h 53 min
